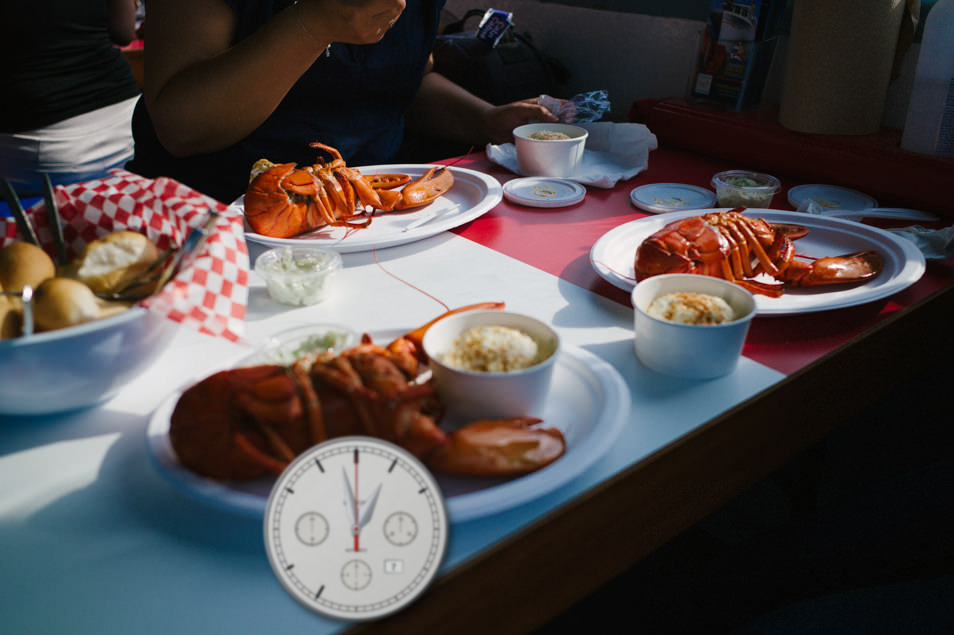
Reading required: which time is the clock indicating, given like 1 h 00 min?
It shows 12 h 58 min
